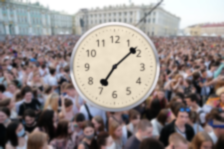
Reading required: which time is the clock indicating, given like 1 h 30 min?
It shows 7 h 08 min
